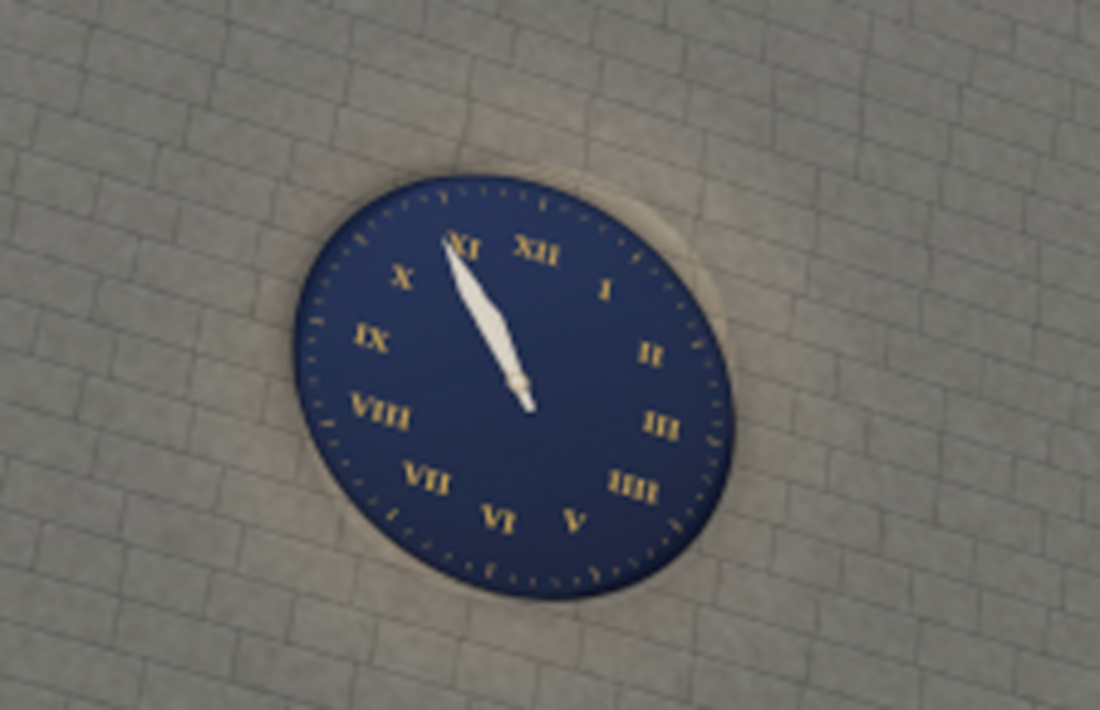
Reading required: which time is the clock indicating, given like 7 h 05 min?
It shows 10 h 54 min
